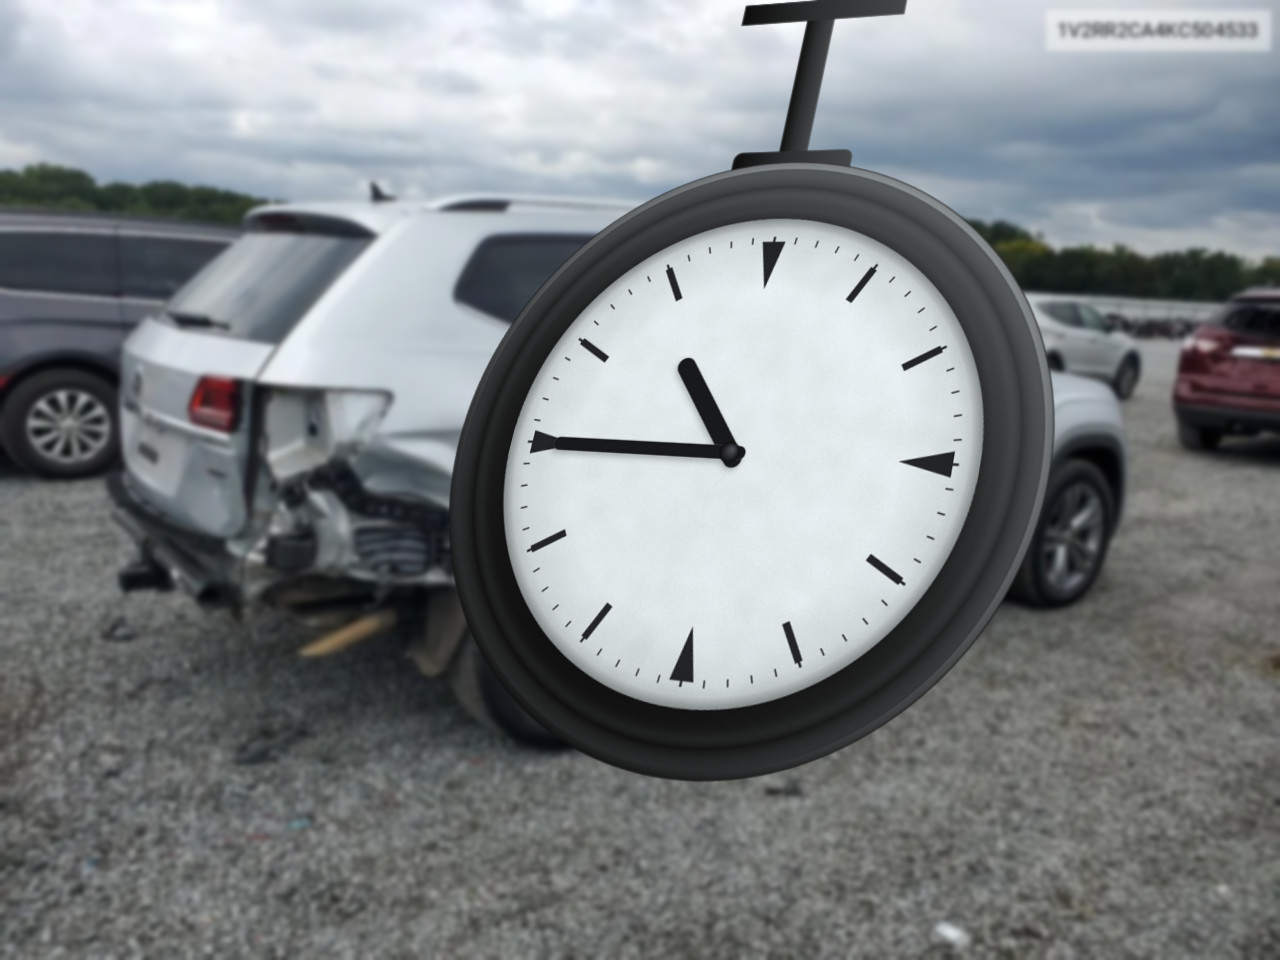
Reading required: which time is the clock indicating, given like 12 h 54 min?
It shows 10 h 45 min
